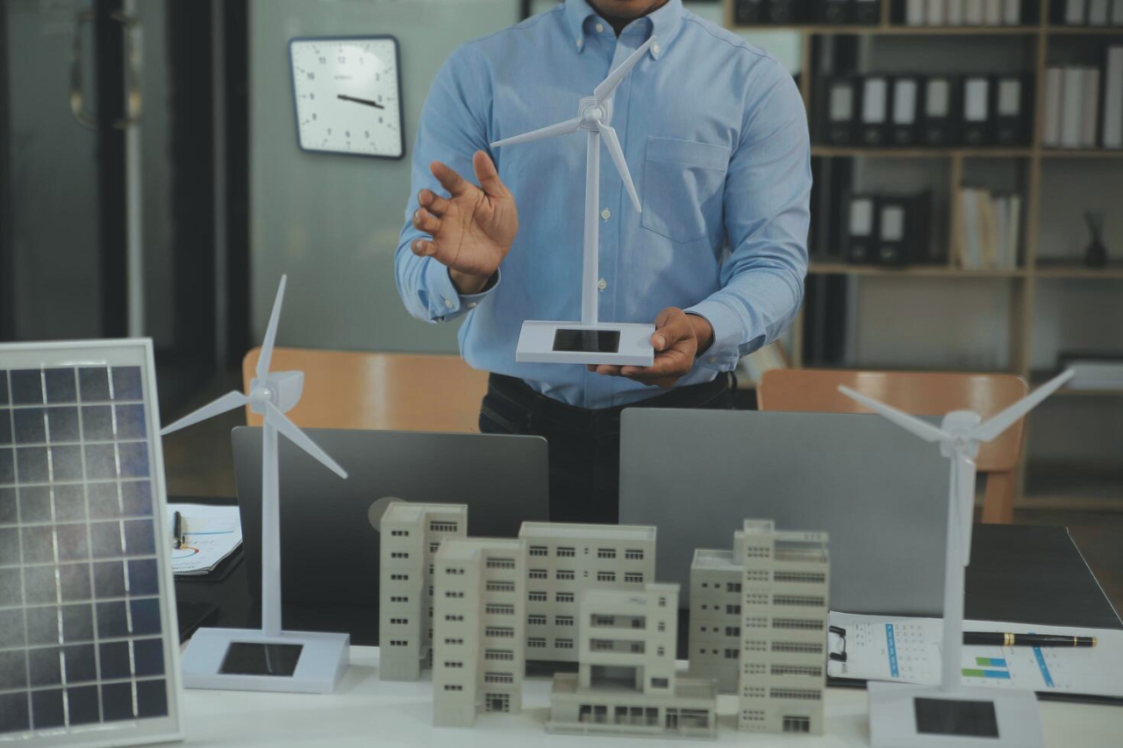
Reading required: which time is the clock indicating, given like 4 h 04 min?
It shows 3 h 17 min
